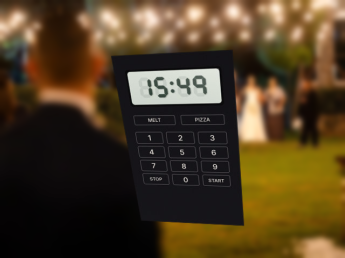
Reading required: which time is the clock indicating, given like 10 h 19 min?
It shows 15 h 49 min
